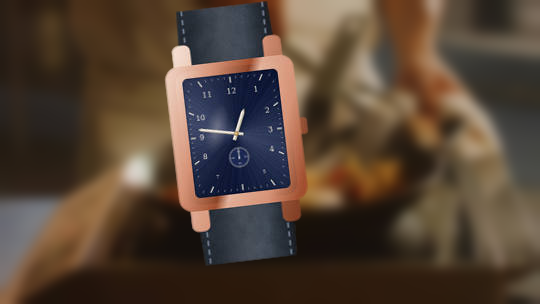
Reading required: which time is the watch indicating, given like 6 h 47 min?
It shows 12 h 47 min
